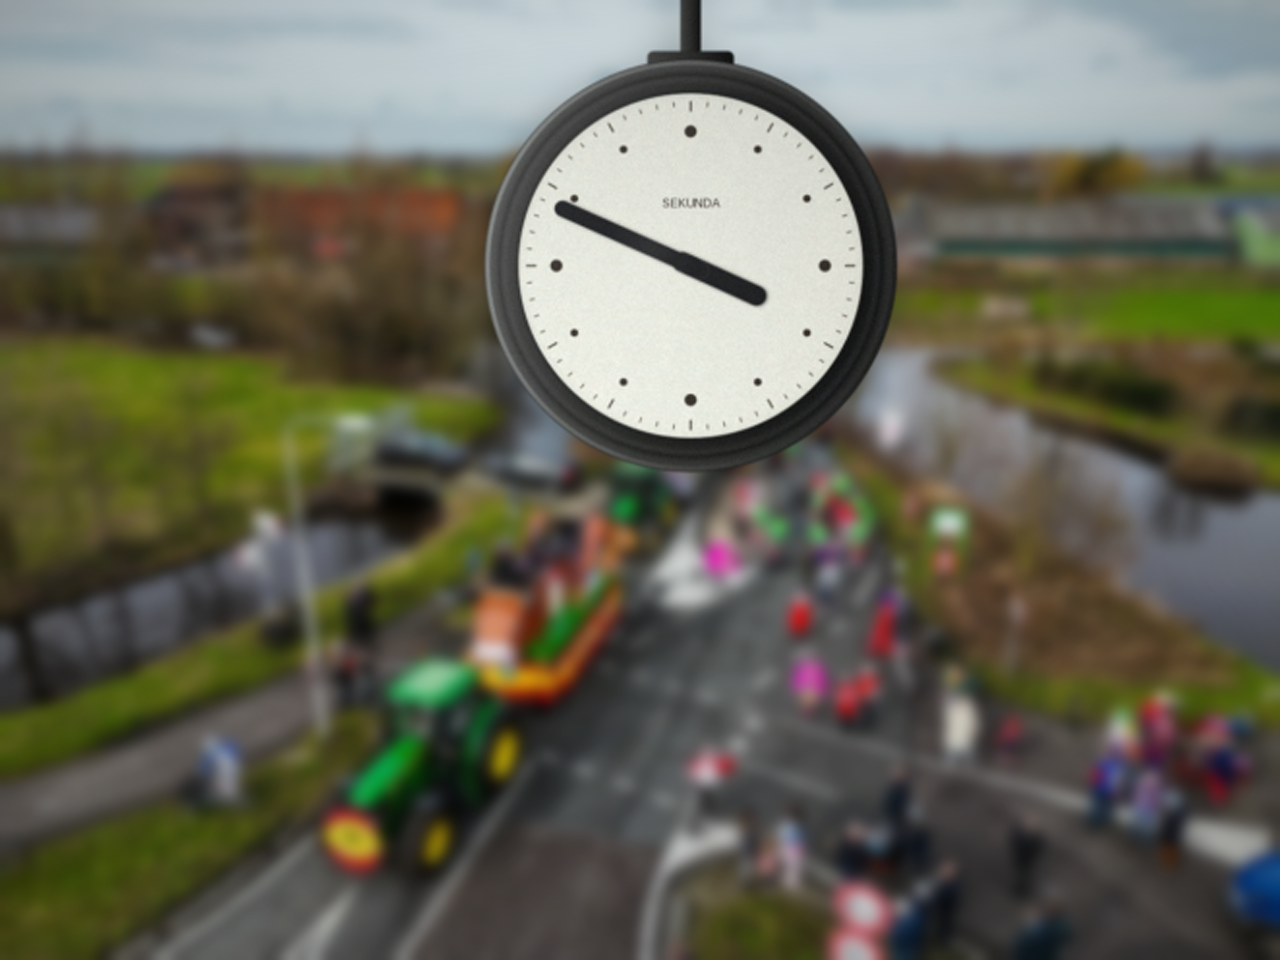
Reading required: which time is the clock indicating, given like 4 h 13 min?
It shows 3 h 49 min
